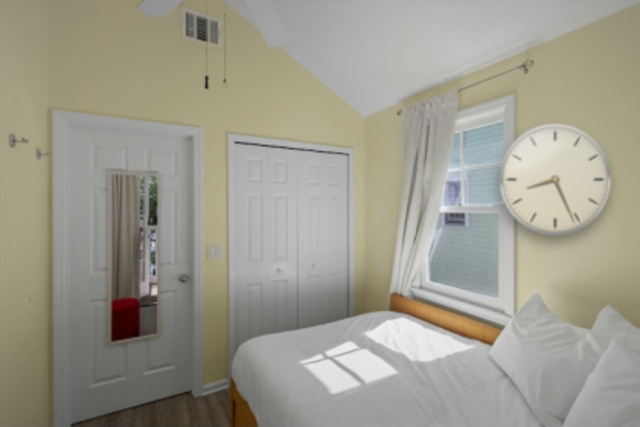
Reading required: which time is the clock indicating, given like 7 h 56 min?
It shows 8 h 26 min
